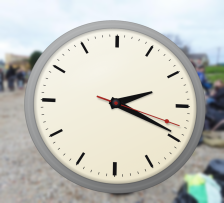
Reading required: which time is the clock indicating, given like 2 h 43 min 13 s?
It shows 2 h 19 min 18 s
